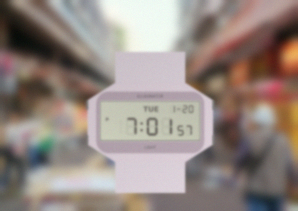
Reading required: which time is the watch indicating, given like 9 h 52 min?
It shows 7 h 01 min
